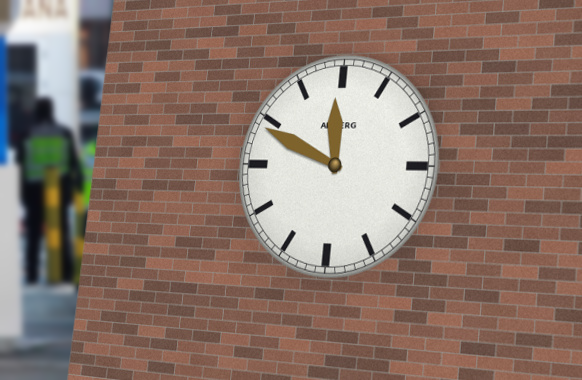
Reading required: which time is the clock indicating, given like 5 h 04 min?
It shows 11 h 49 min
